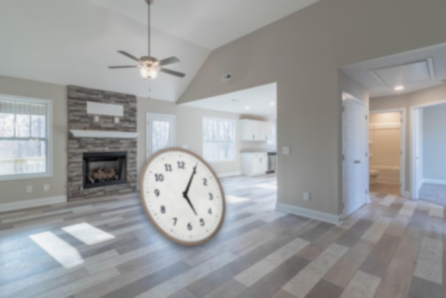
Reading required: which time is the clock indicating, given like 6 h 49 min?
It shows 5 h 05 min
